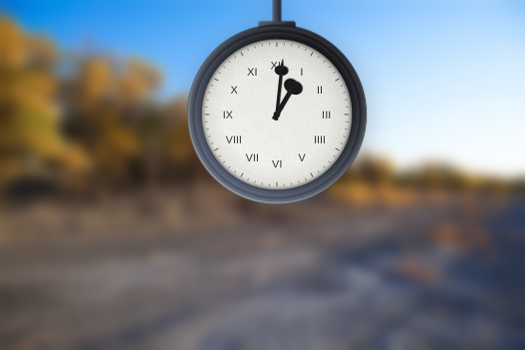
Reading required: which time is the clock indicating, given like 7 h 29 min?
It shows 1 h 01 min
